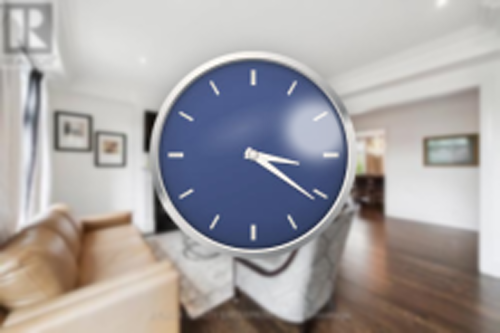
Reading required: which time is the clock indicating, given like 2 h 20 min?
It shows 3 h 21 min
